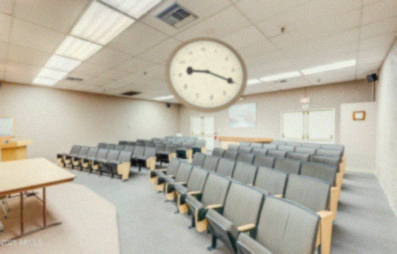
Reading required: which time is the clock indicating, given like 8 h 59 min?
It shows 9 h 20 min
